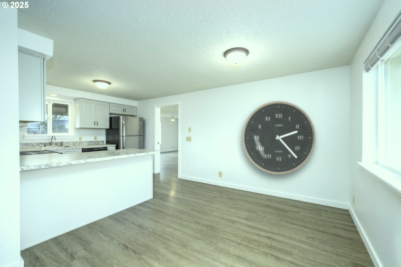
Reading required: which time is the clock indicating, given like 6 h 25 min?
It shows 2 h 23 min
